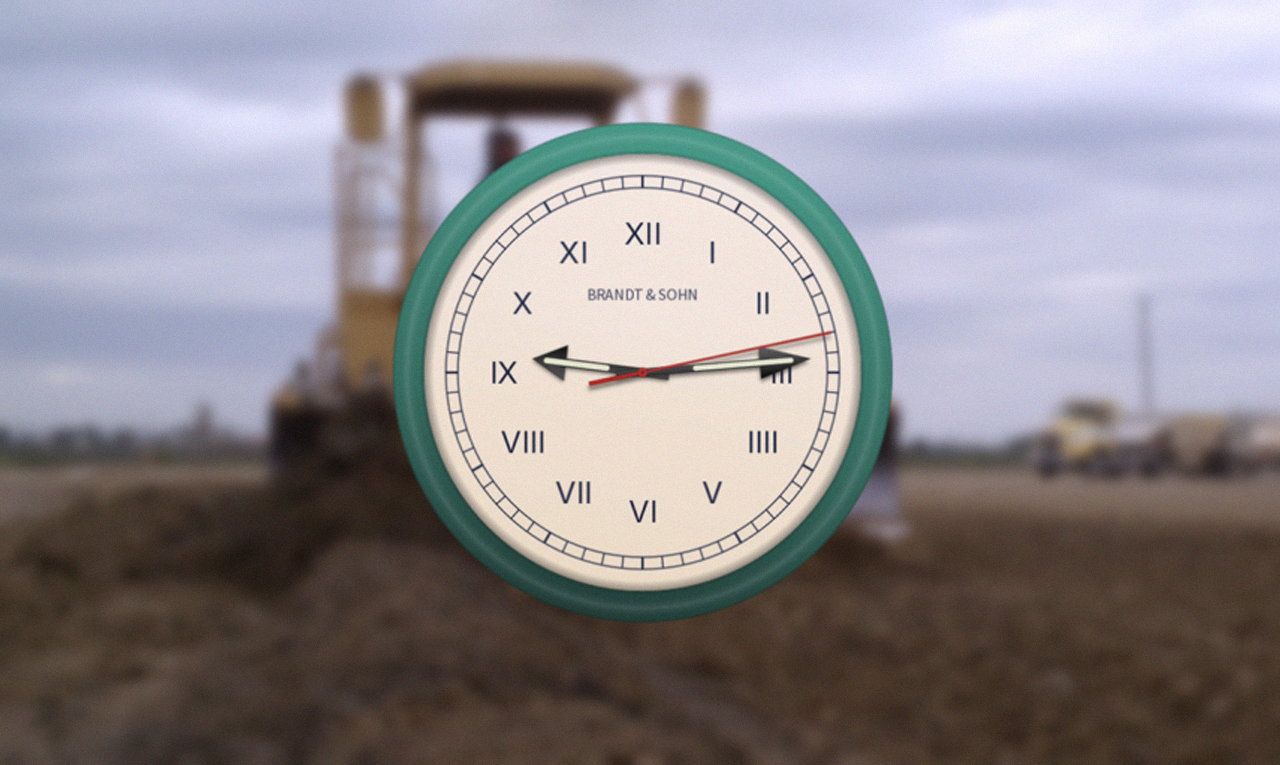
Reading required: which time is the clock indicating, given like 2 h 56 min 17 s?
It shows 9 h 14 min 13 s
